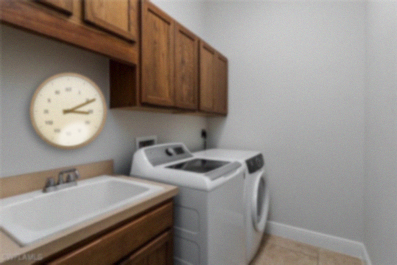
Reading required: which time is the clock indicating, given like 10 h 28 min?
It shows 3 h 11 min
